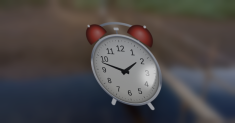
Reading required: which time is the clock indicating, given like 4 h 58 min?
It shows 1 h 48 min
